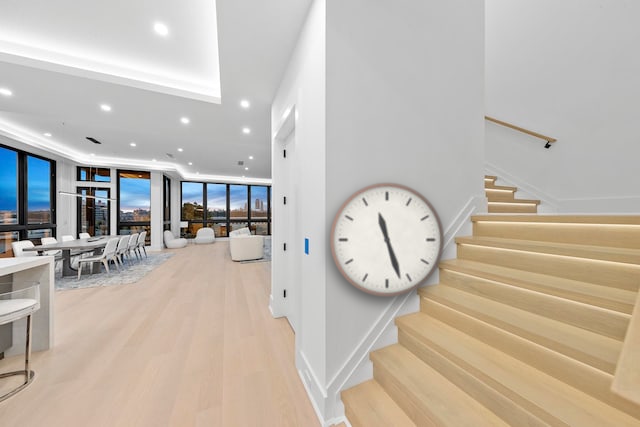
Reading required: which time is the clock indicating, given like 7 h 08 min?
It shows 11 h 27 min
